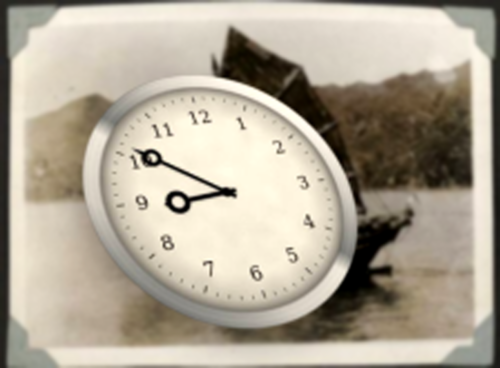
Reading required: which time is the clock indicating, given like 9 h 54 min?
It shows 8 h 51 min
